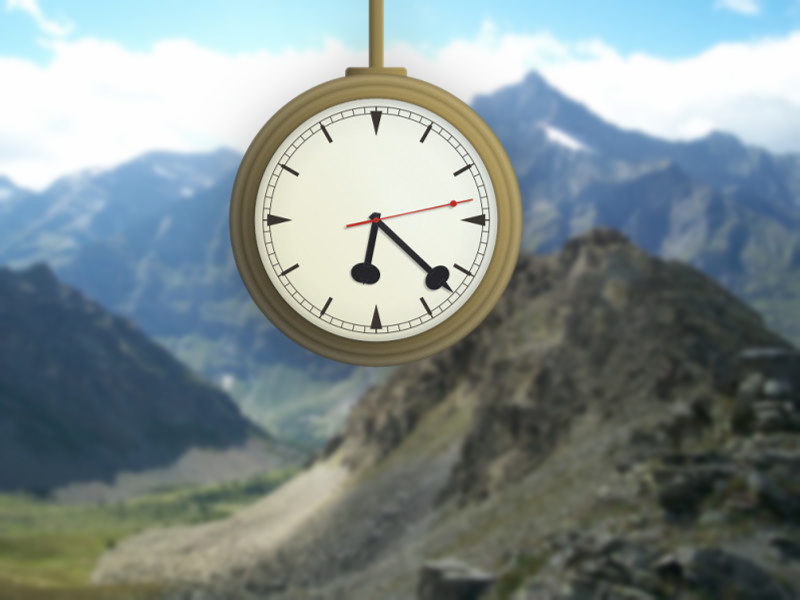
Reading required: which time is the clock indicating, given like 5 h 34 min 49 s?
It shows 6 h 22 min 13 s
